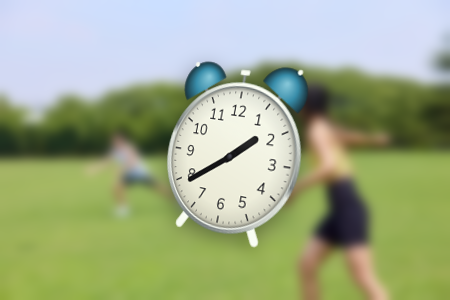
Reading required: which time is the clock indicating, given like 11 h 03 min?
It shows 1 h 39 min
